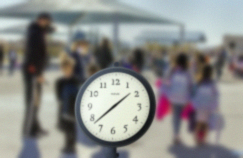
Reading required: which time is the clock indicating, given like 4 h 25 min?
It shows 1 h 38 min
